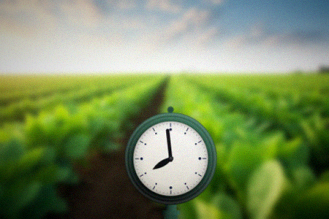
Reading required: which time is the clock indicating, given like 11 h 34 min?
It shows 7 h 59 min
